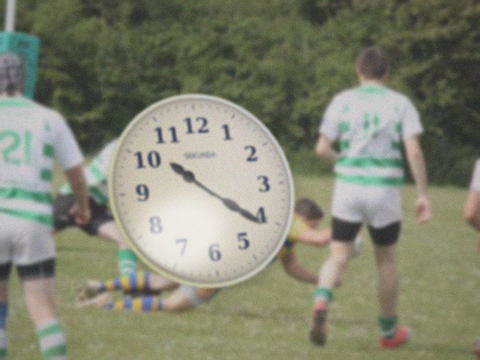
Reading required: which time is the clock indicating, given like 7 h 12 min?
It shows 10 h 21 min
